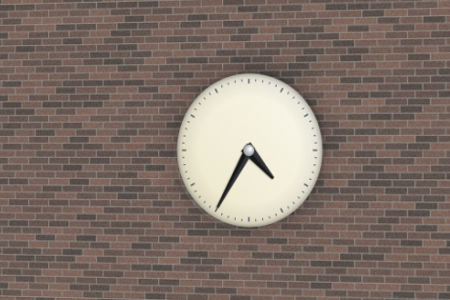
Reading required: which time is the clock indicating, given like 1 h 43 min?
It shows 4 h 35 min
